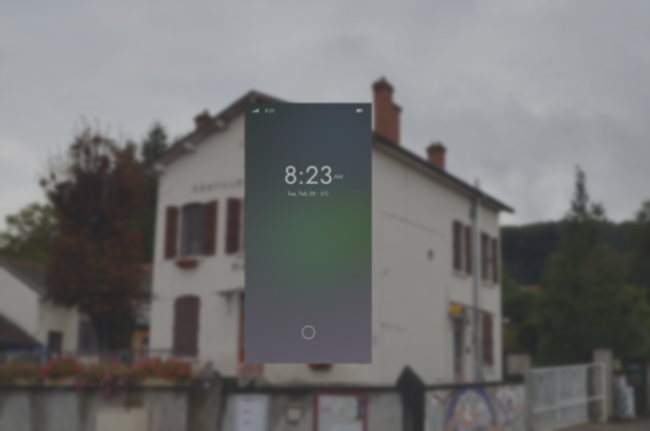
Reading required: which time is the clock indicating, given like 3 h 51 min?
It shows 8 h 23 min
